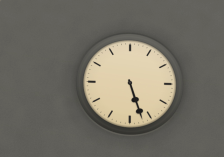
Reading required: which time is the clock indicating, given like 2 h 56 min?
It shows 5 h 27 min
